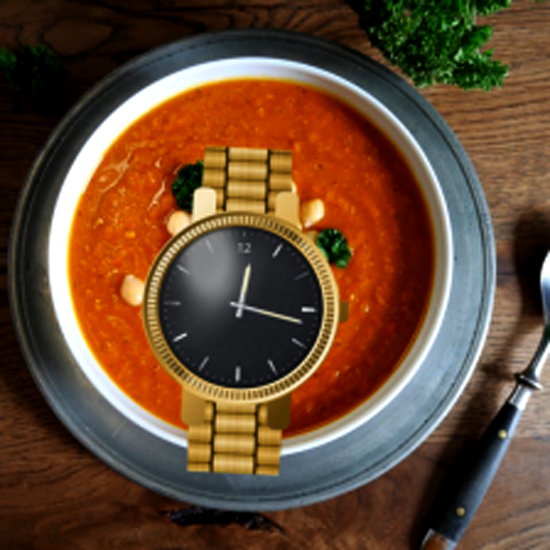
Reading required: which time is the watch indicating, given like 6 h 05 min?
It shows 12 h 17 min
